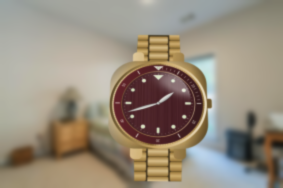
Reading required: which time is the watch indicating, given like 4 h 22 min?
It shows 1 h 42 min
